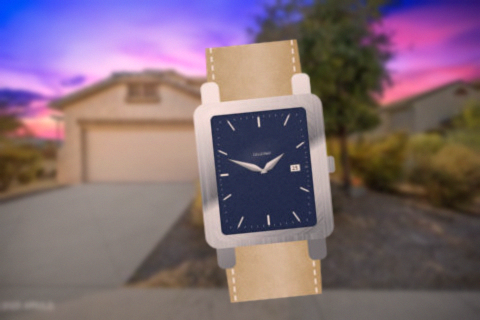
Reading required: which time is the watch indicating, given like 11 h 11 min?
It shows 1 h 49 min
